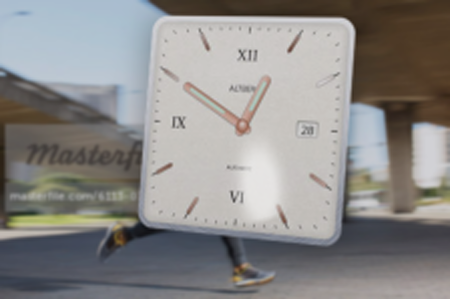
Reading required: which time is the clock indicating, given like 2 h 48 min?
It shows 12 h 50 min
